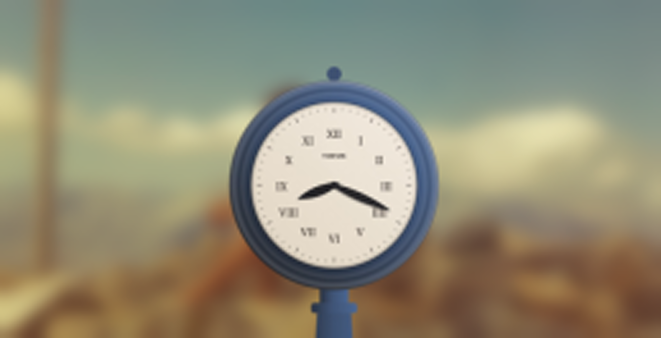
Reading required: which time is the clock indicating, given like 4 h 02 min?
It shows 8 h 19 min
